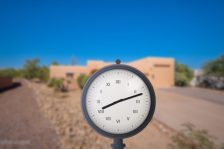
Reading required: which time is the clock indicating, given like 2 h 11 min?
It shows 8 h 12 min
